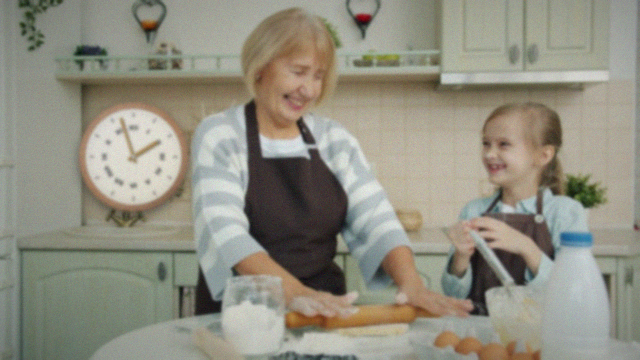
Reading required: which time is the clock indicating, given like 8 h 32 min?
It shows 1 h 57 min
